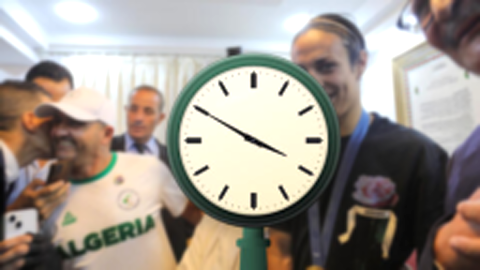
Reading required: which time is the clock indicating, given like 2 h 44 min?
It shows 3 h 50 min
